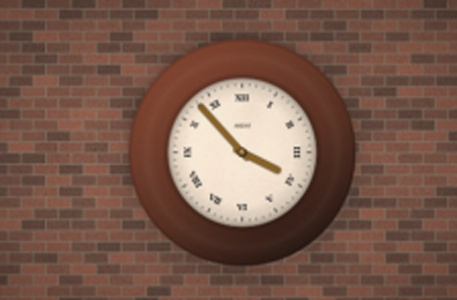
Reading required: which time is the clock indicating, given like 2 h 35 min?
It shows 3 h 53 min
